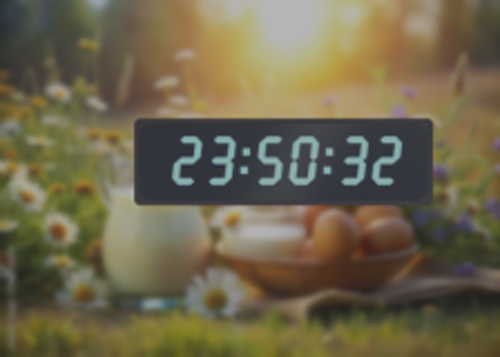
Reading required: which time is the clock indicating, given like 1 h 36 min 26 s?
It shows 23 h 50 min 32 s
